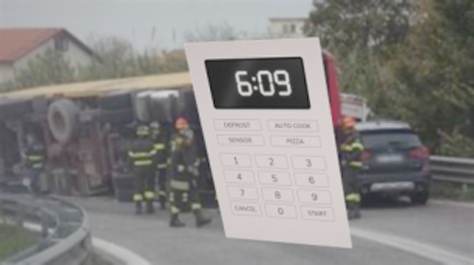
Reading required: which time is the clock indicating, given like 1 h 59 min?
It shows 6 h 09 min
